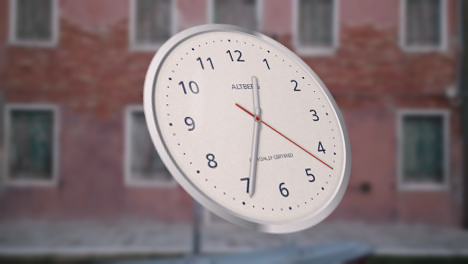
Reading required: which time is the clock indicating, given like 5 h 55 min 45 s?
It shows 12 h 34 min 22 s
